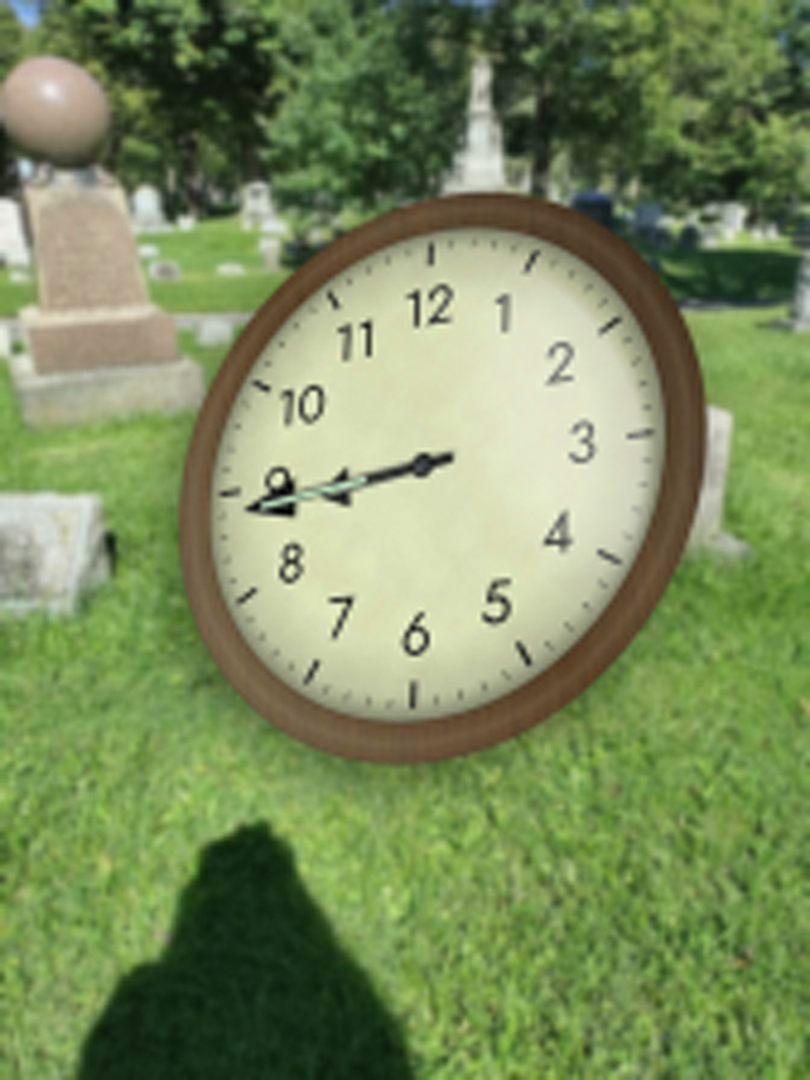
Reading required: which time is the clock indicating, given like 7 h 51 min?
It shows 8 h 44 min
